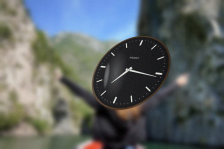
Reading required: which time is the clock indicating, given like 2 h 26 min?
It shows 7 h 16 min
